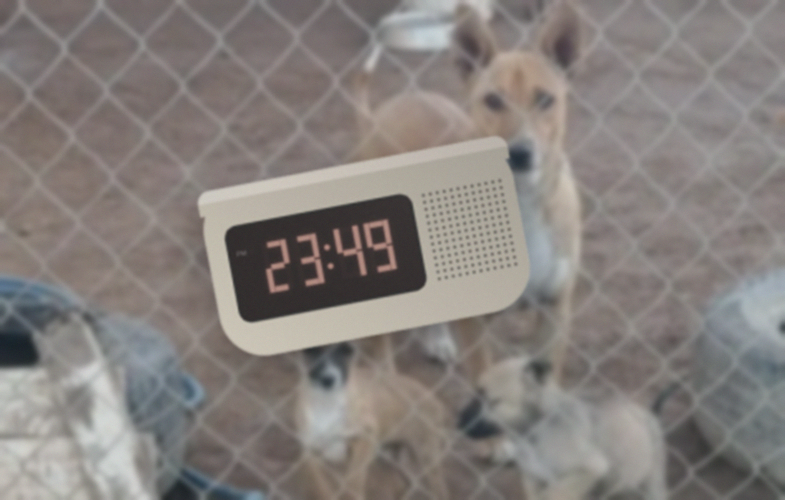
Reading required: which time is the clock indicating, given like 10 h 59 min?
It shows 23 h 49 min
